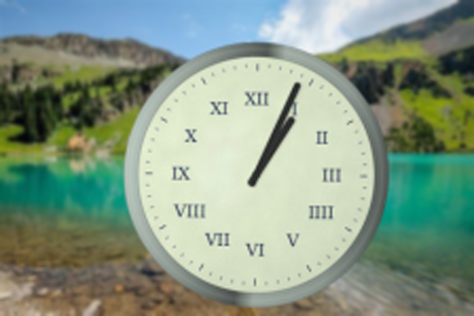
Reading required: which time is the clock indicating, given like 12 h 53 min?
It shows 1 h 04 min
